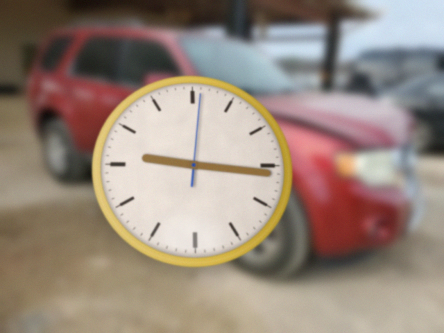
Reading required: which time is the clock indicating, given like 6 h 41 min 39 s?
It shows 9 h 16 min 01 s
